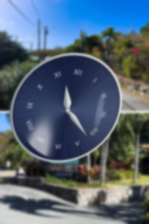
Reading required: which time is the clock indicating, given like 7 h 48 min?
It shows 11 h 22 min
